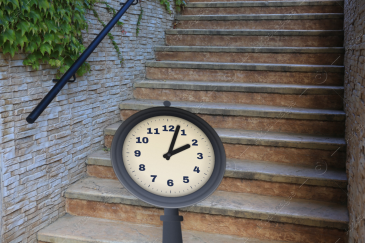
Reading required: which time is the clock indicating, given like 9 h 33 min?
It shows 2 h 03 min
